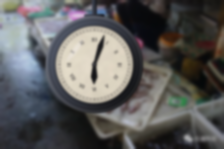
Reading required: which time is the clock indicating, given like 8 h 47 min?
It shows 6 h 03 min
